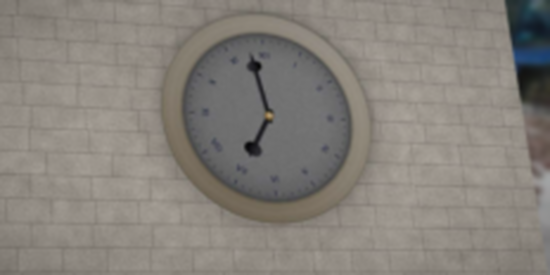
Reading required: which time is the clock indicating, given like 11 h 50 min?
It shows 6 h 58 min
